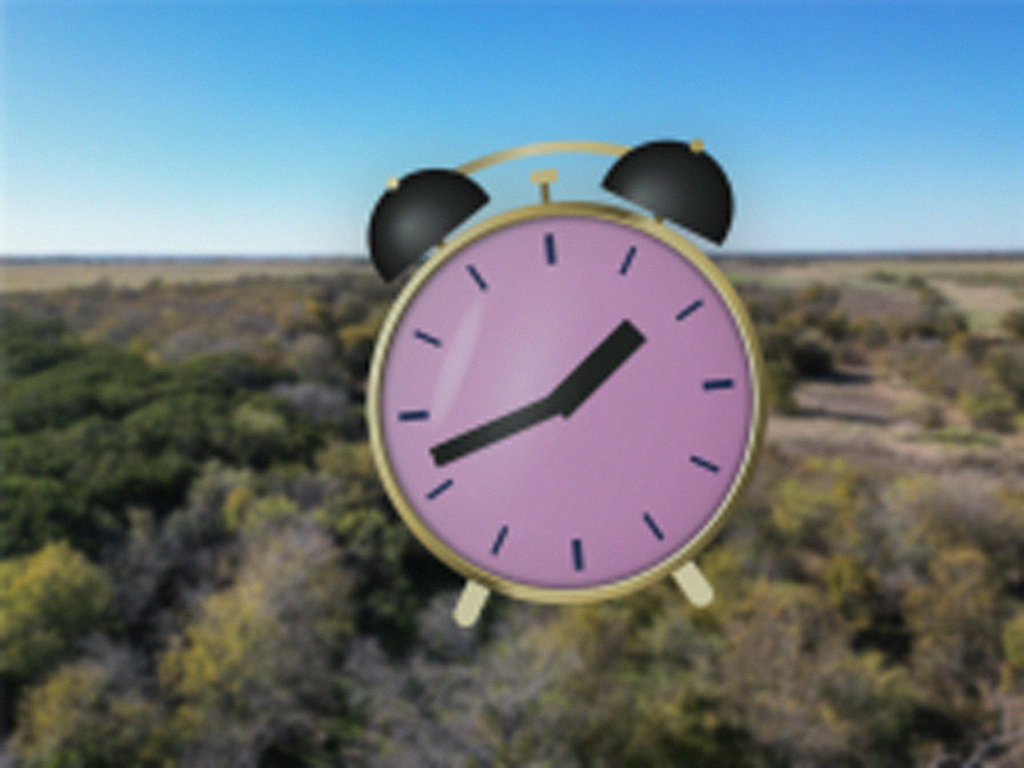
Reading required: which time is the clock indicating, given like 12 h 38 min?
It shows 1 h 42 min
